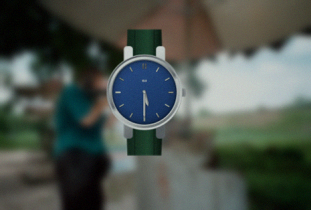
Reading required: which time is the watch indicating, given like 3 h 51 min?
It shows 5 h 30 min
